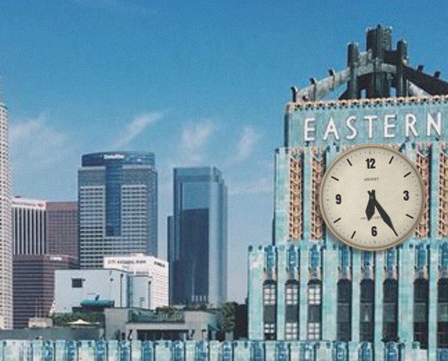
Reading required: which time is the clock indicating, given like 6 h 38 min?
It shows 6 h 25 min
